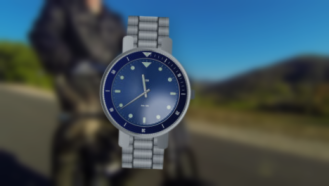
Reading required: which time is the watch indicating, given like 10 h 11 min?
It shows 11 h 39 min
